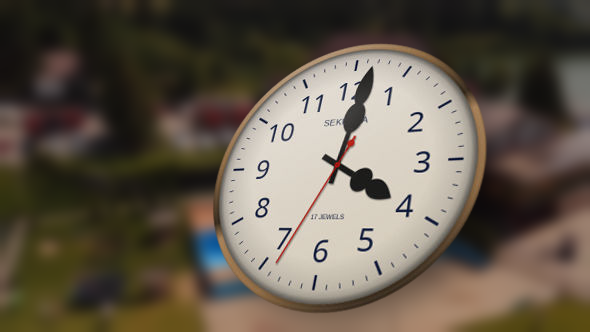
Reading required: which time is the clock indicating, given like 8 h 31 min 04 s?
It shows 4 h 01 min 34 s
